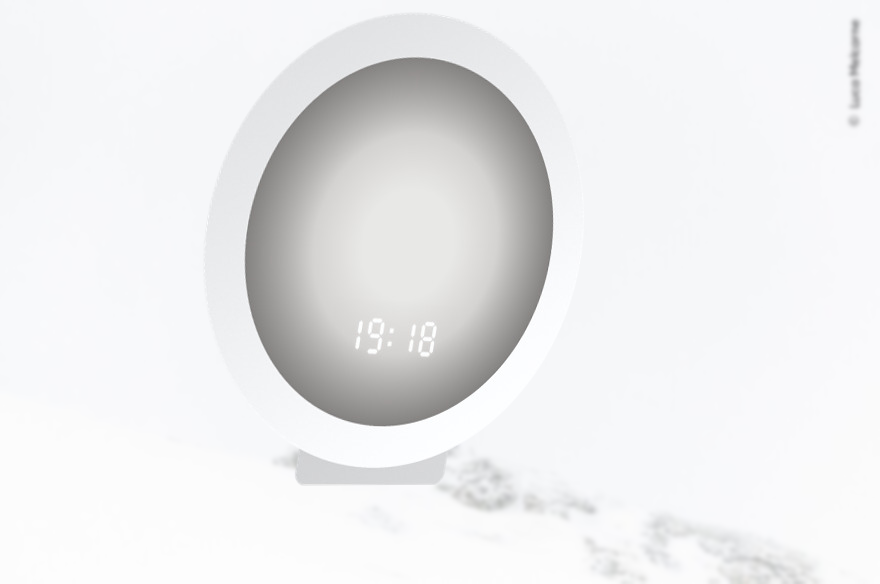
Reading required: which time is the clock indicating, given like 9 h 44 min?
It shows 19 h 18 min
